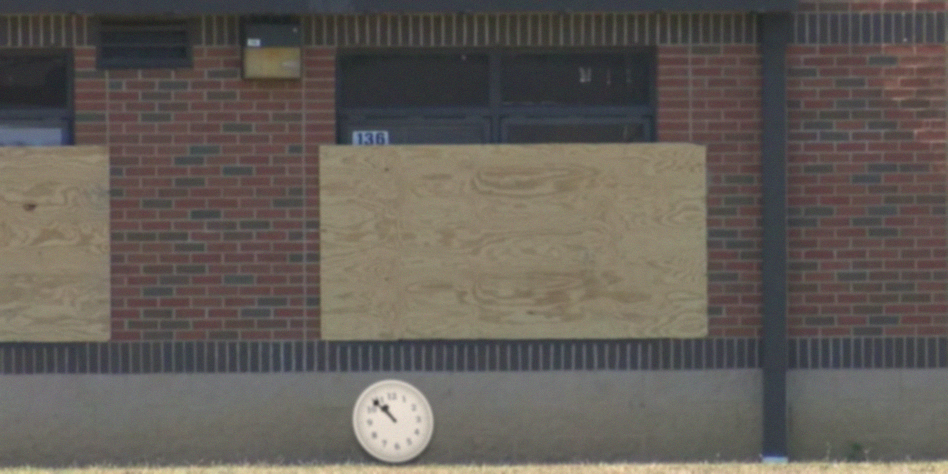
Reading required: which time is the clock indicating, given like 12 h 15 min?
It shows 10 h 53 min
